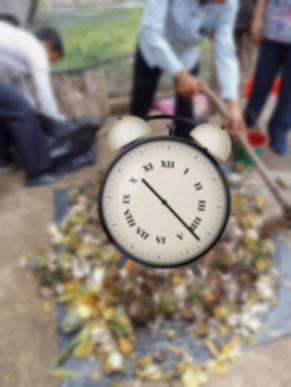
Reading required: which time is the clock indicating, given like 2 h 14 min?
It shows 10 h 22 min
